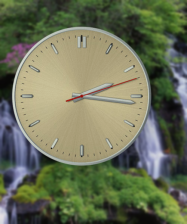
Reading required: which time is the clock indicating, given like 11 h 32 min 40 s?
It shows 2 h 16 min 12 s
